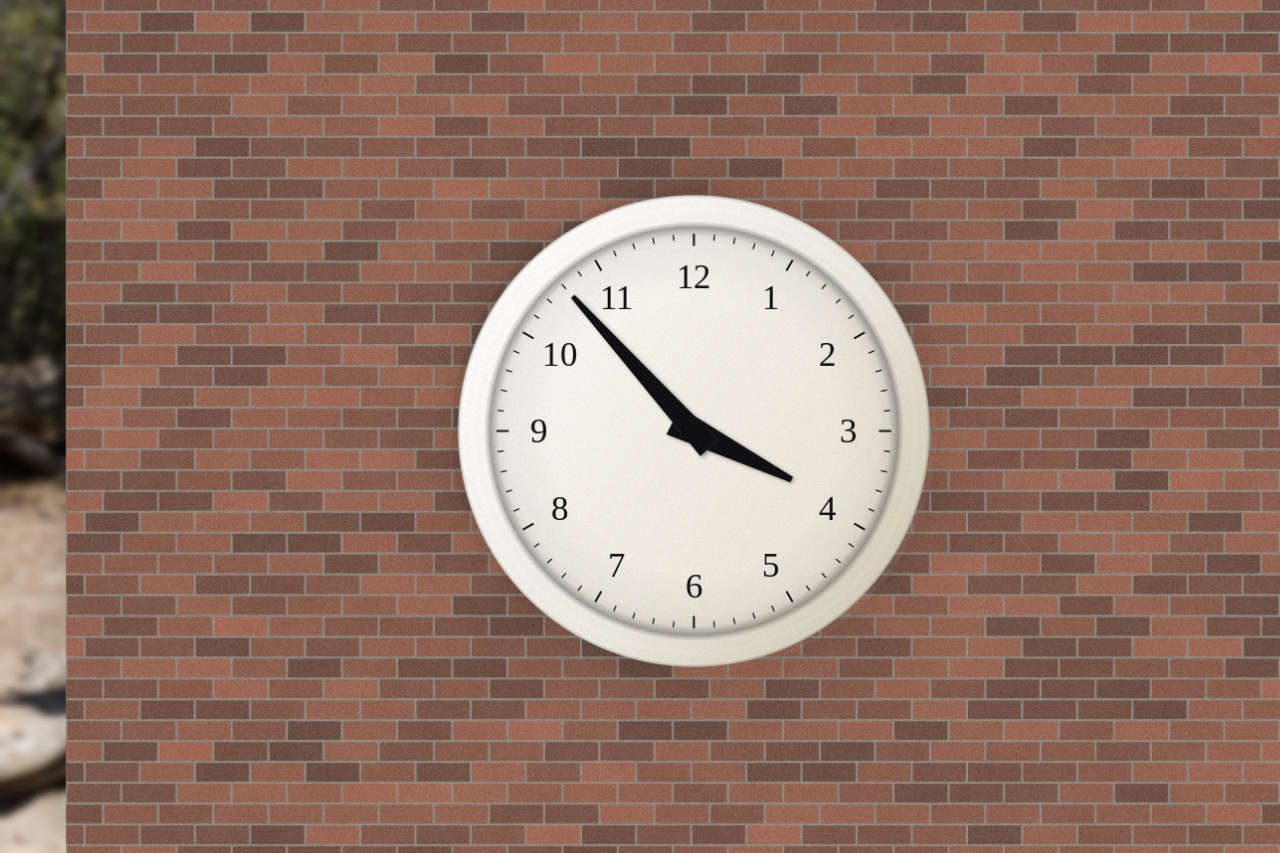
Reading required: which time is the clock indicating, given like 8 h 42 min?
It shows 3 h 53 min
